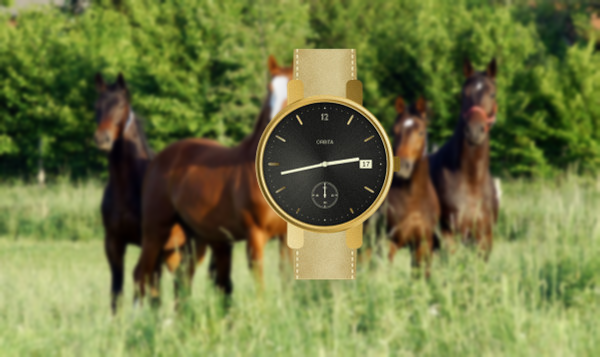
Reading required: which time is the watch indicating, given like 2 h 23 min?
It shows 2 h 43 min
